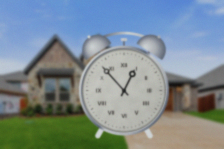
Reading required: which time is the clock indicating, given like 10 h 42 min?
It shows 12 h 53 min
